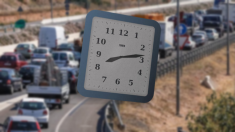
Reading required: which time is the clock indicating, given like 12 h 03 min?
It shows 8 h 13 min
